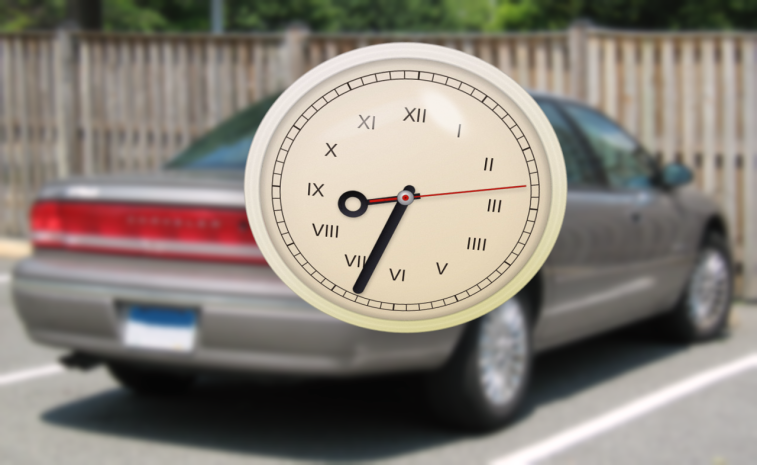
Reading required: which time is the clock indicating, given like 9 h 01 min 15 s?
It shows 8 h 33 min 13 s
